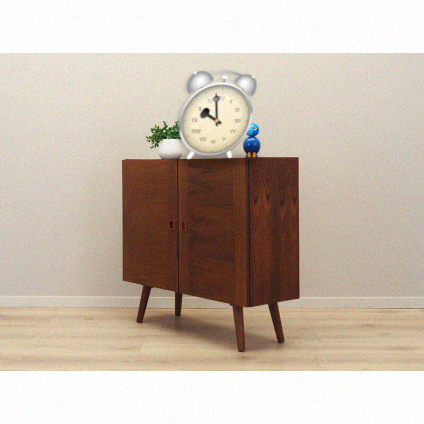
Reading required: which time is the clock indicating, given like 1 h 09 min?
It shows 9 h 58 min
